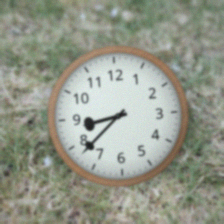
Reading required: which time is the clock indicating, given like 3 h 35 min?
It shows 8 h 38 min
